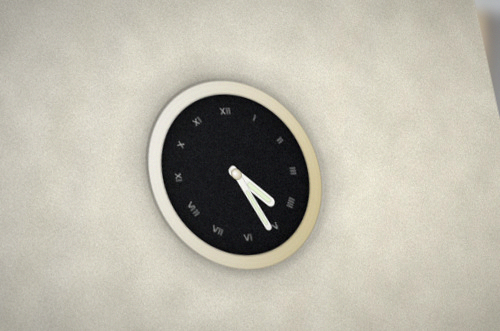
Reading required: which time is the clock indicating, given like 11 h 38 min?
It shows 4 h 26 min
